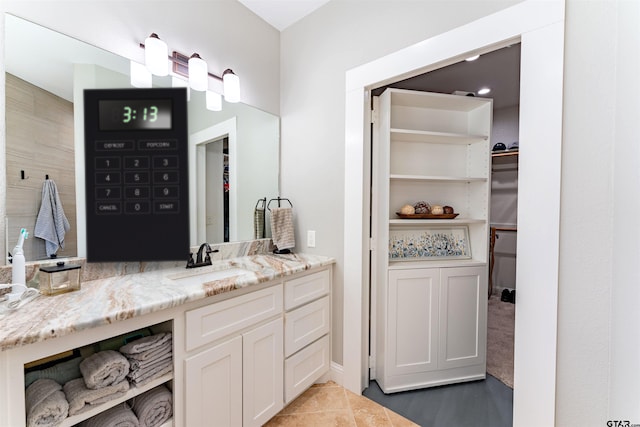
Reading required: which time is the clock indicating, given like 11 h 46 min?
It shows 3 h 13 min
